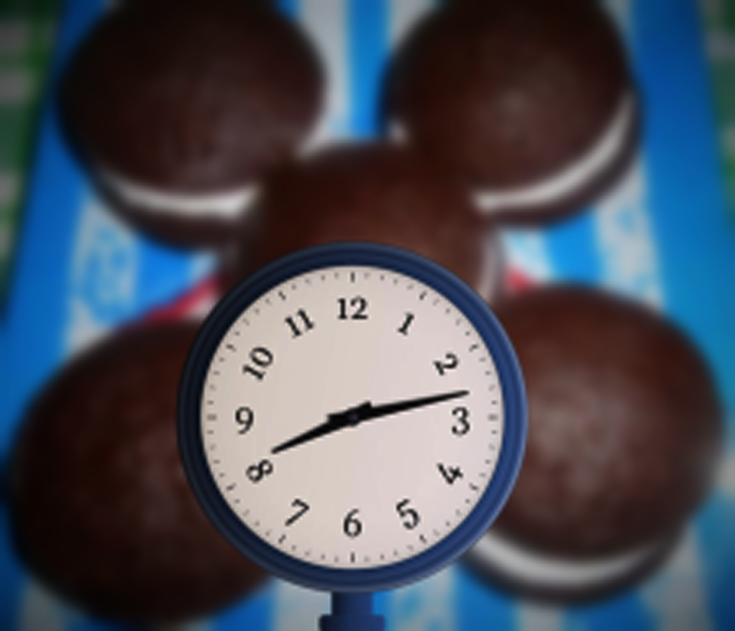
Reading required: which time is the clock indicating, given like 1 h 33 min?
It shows 8 h 13 min
